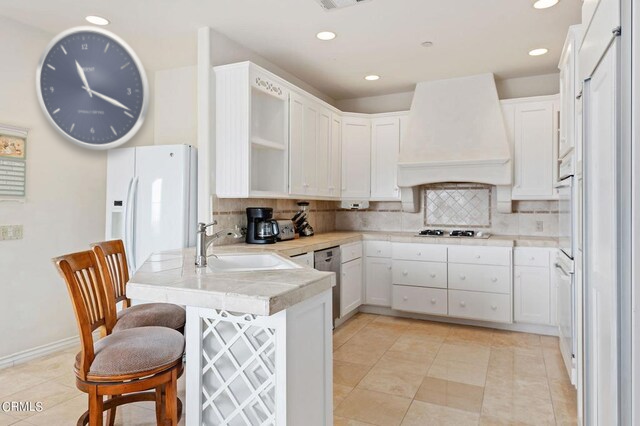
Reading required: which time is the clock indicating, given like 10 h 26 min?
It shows 11 h 19 min
